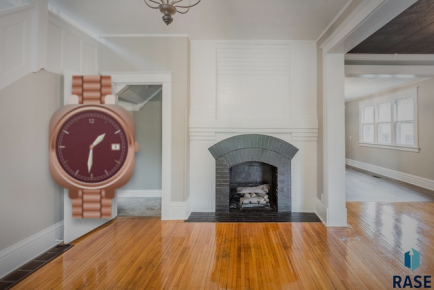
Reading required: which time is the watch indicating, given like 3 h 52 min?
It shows 1 h 31 min
